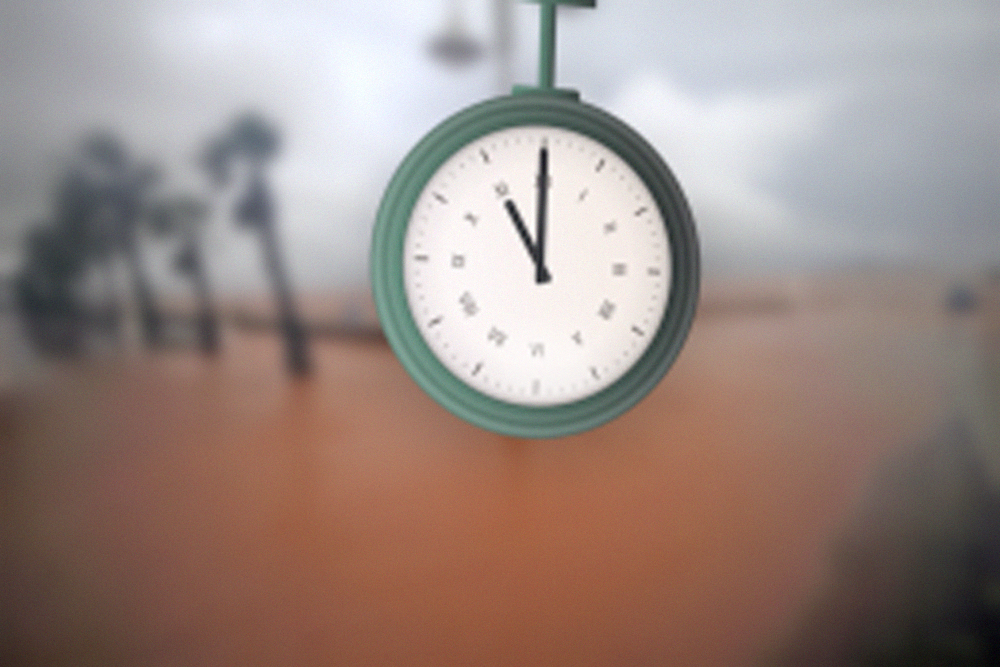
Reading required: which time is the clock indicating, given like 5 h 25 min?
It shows 11 h 00 min
